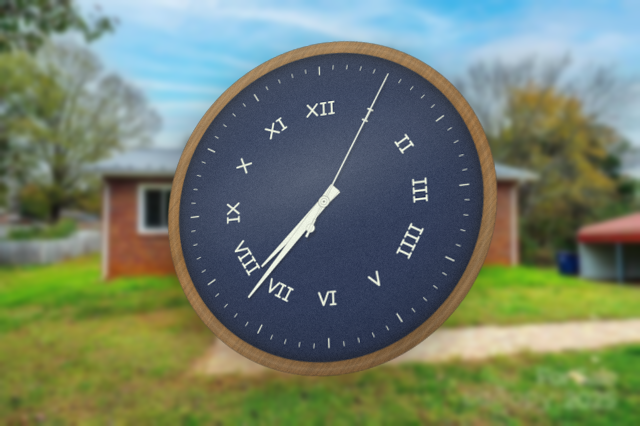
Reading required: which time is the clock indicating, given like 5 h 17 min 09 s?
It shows 7 h 37 min 05 s
